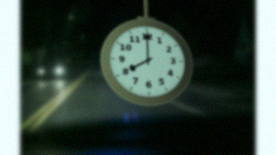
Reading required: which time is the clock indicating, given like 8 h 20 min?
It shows 8 h 00 min
